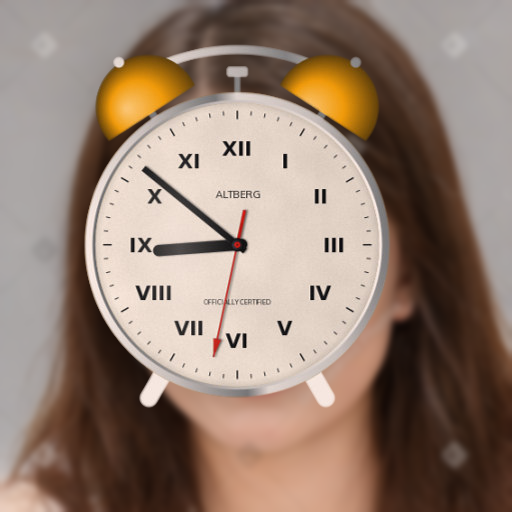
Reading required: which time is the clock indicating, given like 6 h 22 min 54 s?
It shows 8 h 51 min 32 s
